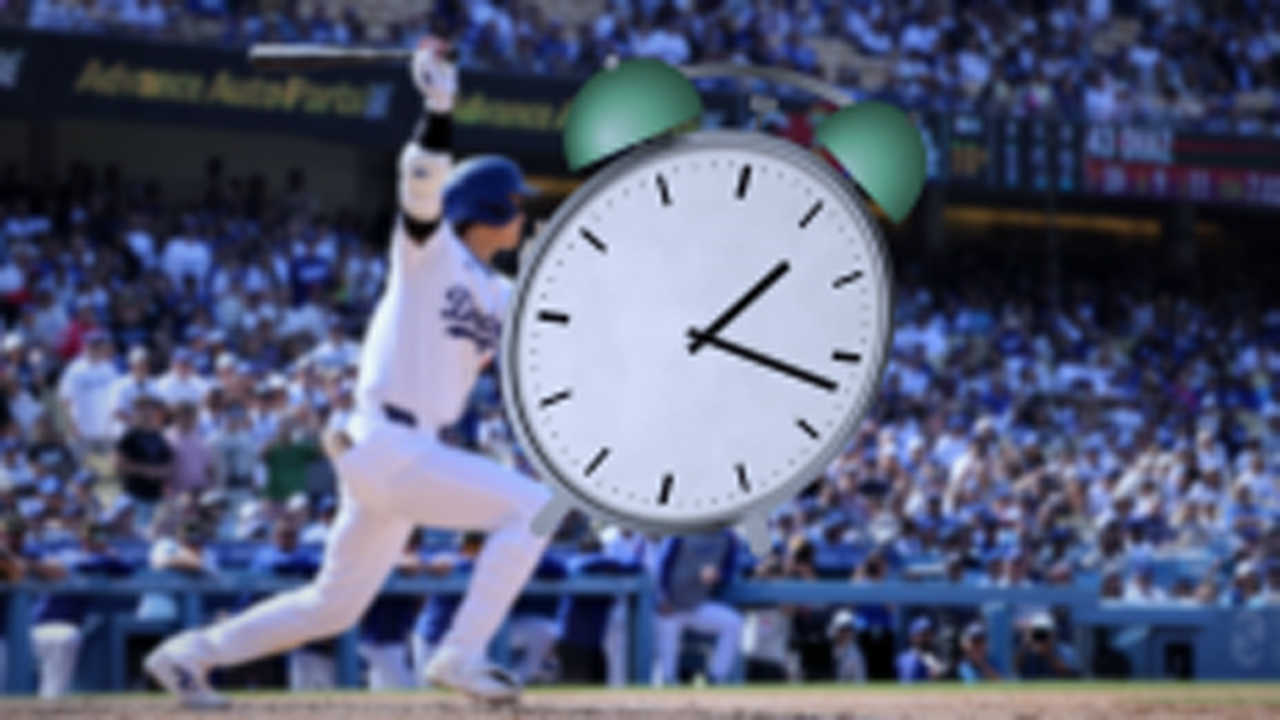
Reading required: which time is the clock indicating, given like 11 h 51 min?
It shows 1 h 17 min
